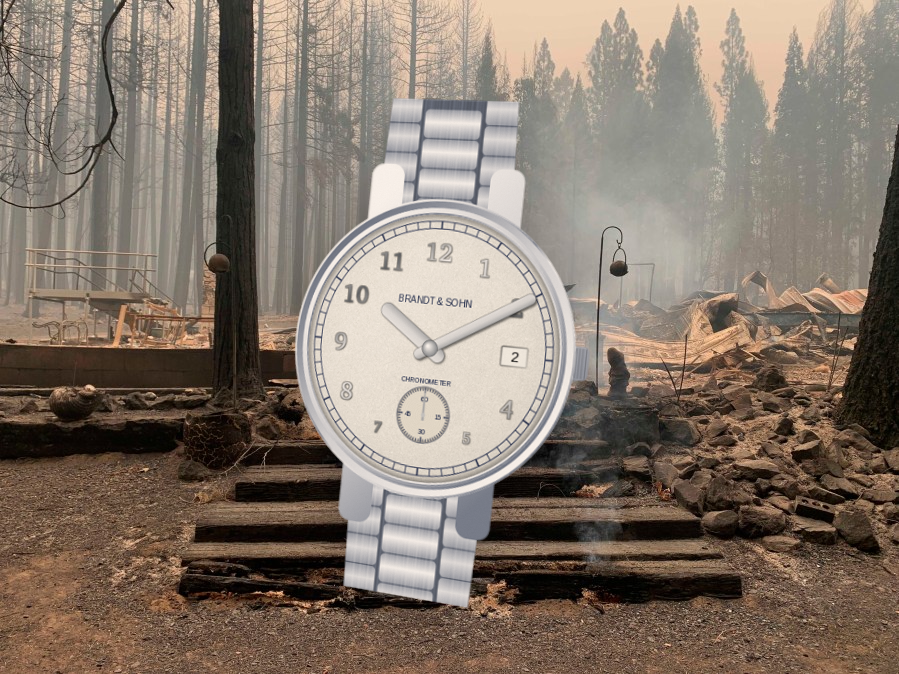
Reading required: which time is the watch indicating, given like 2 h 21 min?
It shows 10 h 10 min
